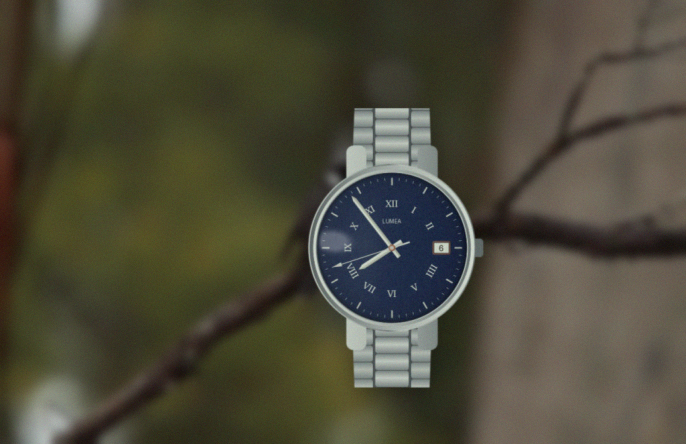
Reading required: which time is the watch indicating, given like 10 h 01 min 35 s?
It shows 7 h 53 min 42 s
